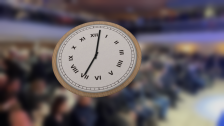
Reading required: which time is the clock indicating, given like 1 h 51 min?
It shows 7 h 02 min
